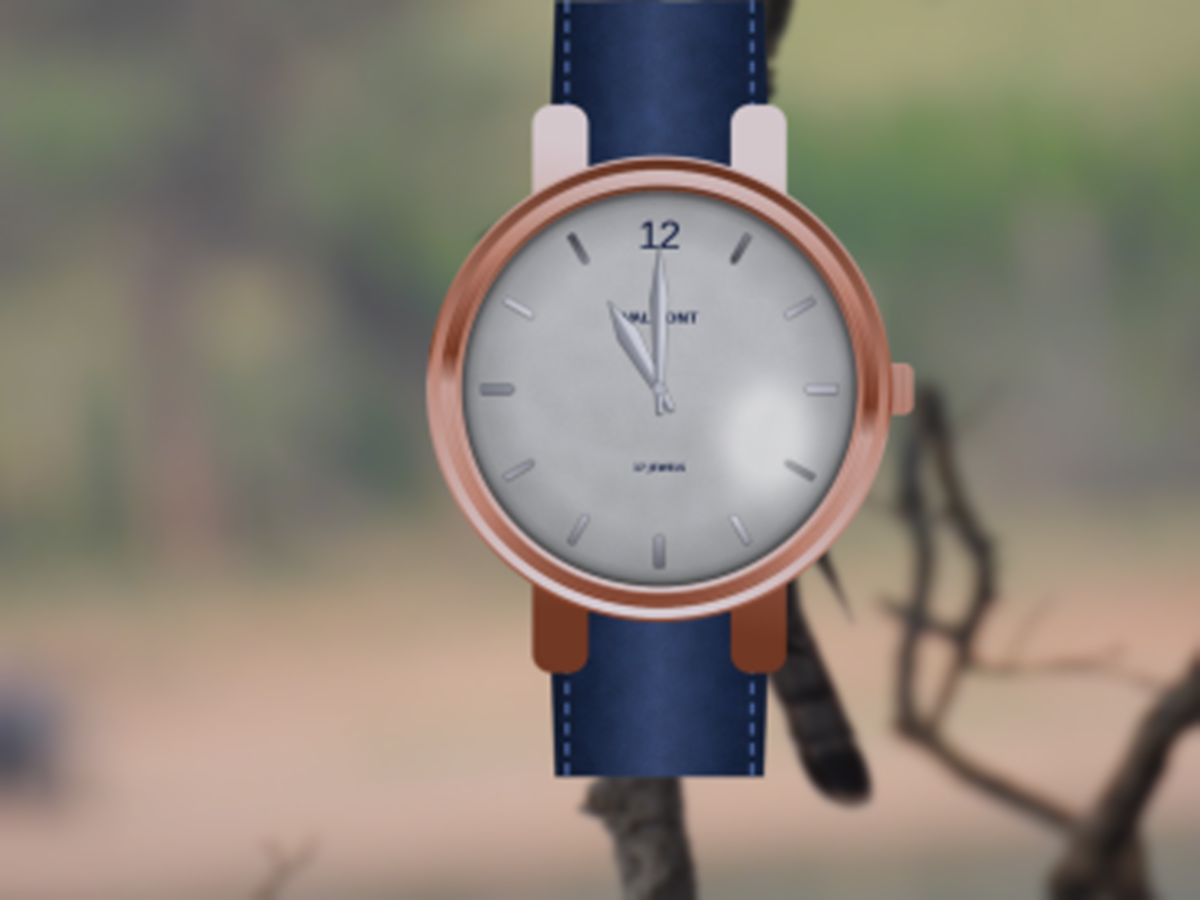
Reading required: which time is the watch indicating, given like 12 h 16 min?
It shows 11 h 00 min
